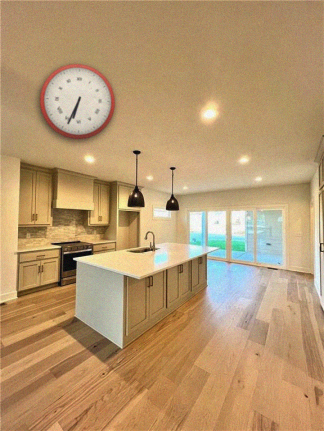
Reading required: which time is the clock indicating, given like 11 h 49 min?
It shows 6 h 34 min
